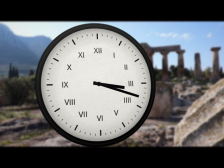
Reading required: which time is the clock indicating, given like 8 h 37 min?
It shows 3 h 18 min
